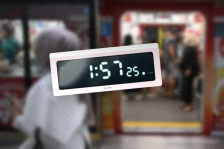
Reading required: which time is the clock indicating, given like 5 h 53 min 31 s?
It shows 1 h 57 min 25 s
